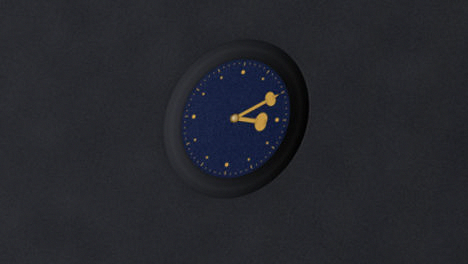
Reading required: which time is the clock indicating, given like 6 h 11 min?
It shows 3 h 10 min
